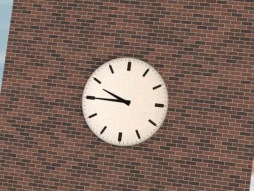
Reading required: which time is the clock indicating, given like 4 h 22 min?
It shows 9 h 45 min
